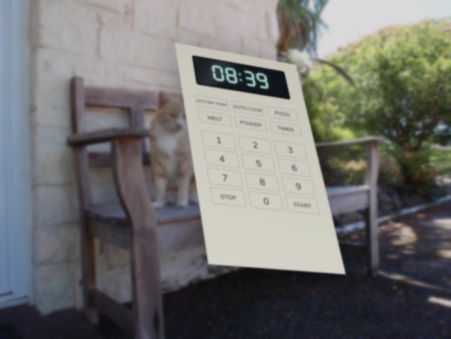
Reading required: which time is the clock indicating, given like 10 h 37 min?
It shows 8 h 39 min
